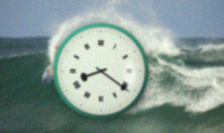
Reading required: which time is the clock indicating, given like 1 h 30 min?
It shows 8 h 21 min
